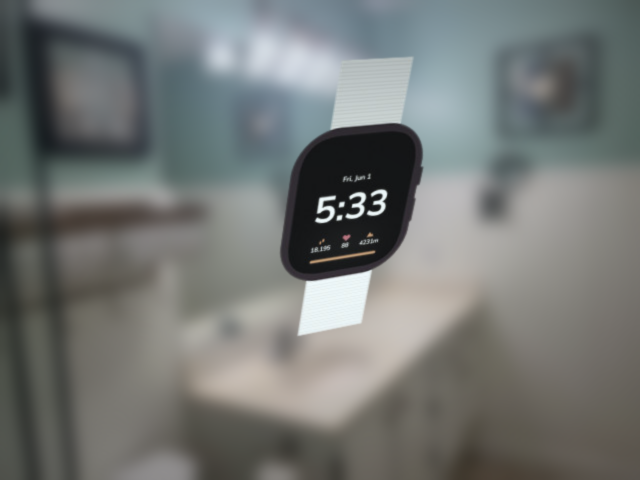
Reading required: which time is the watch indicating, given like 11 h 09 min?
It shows 5 h 33 min
